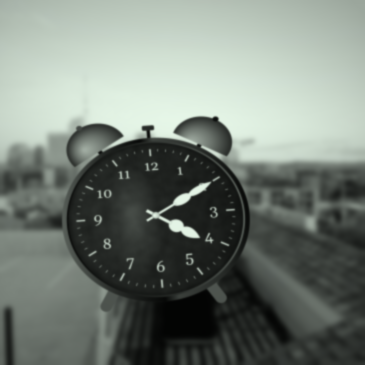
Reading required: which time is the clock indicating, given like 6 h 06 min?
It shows 4 h 10 min
